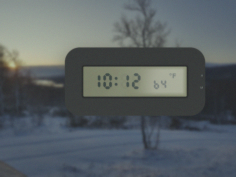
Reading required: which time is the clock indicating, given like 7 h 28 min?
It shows 10 h 12 min
